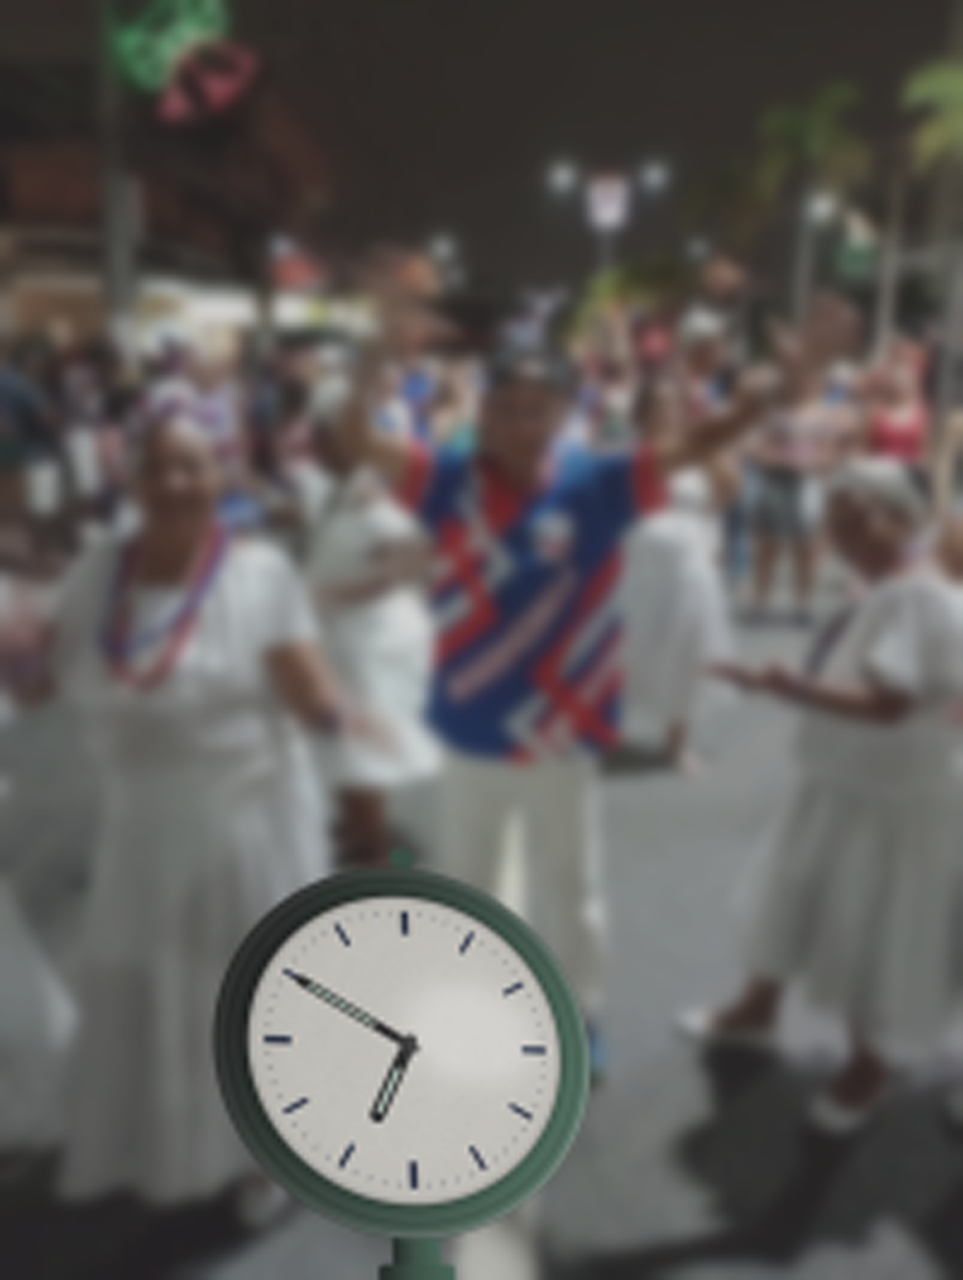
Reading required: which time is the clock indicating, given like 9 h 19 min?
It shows 6 h 50 min
